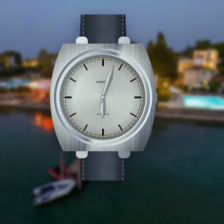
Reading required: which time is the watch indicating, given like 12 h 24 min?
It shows 6 h 03 min
